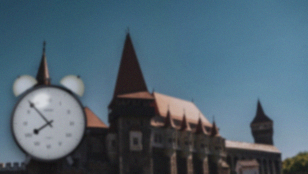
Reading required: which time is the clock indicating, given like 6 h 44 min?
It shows 7 h 53 min
